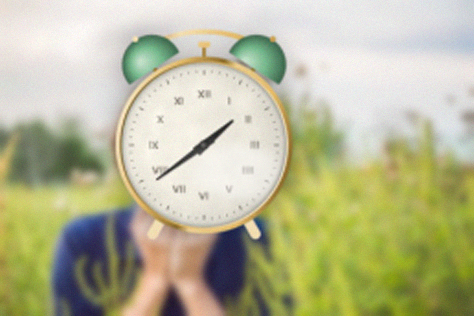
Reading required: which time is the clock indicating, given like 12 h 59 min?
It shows 1 h 39 min
